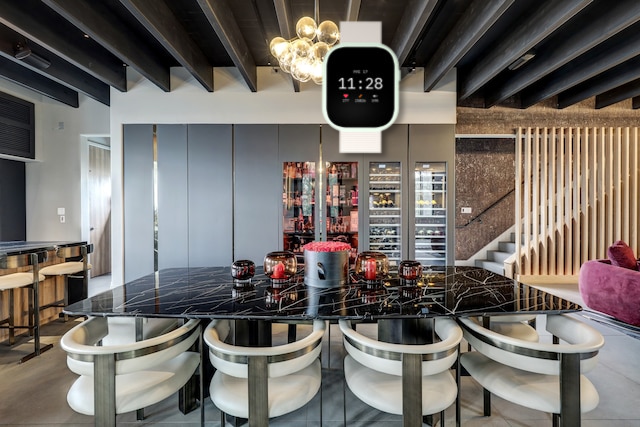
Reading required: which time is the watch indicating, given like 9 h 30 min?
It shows 11 h 28 min
